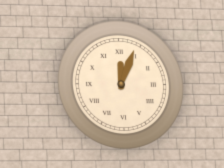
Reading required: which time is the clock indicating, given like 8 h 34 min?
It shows 12 h 04 min
